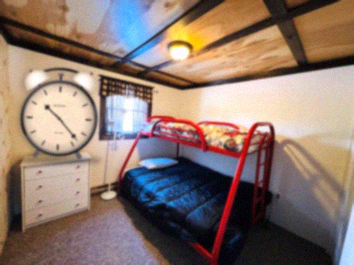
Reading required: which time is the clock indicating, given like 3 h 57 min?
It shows 10 h 23 min
